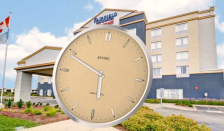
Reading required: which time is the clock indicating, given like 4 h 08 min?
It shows 5 h 49 min
